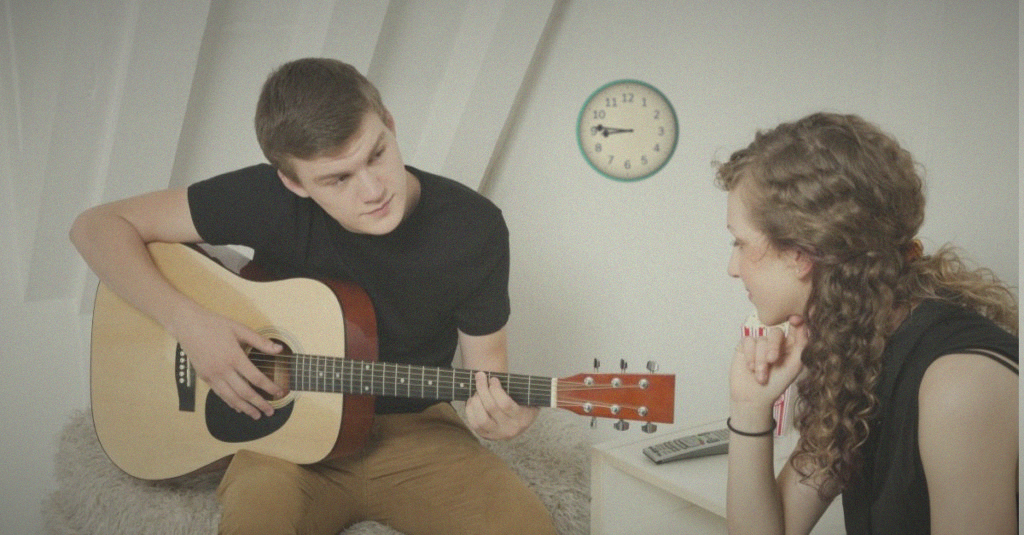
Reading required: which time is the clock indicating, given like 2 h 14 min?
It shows 8 h 46 min
